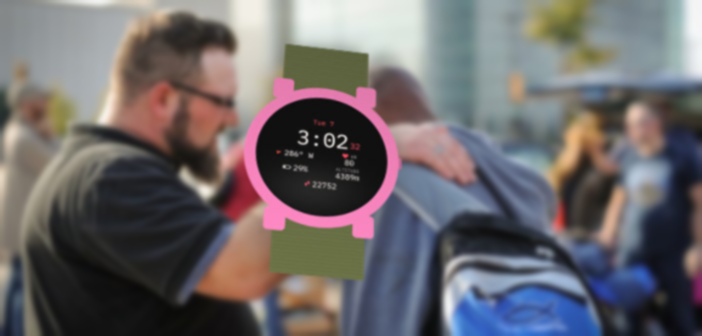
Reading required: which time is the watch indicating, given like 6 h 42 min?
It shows 3 h 02 min
